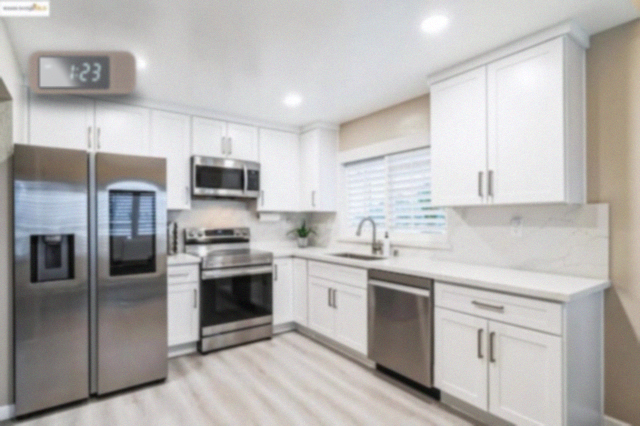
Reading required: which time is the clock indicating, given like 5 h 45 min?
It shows 1 h 23 min
